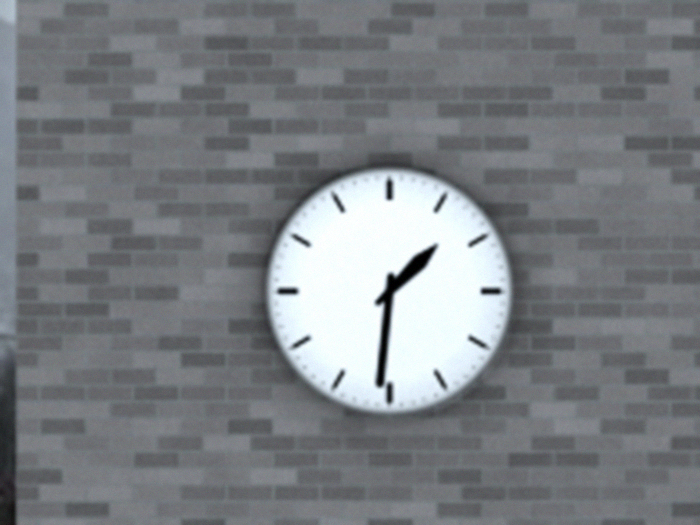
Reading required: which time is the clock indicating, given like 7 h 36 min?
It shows 1 h 31 min
